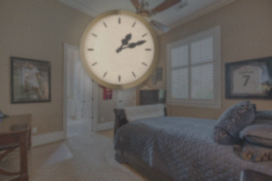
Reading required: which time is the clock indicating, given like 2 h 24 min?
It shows 1 h 12 min
